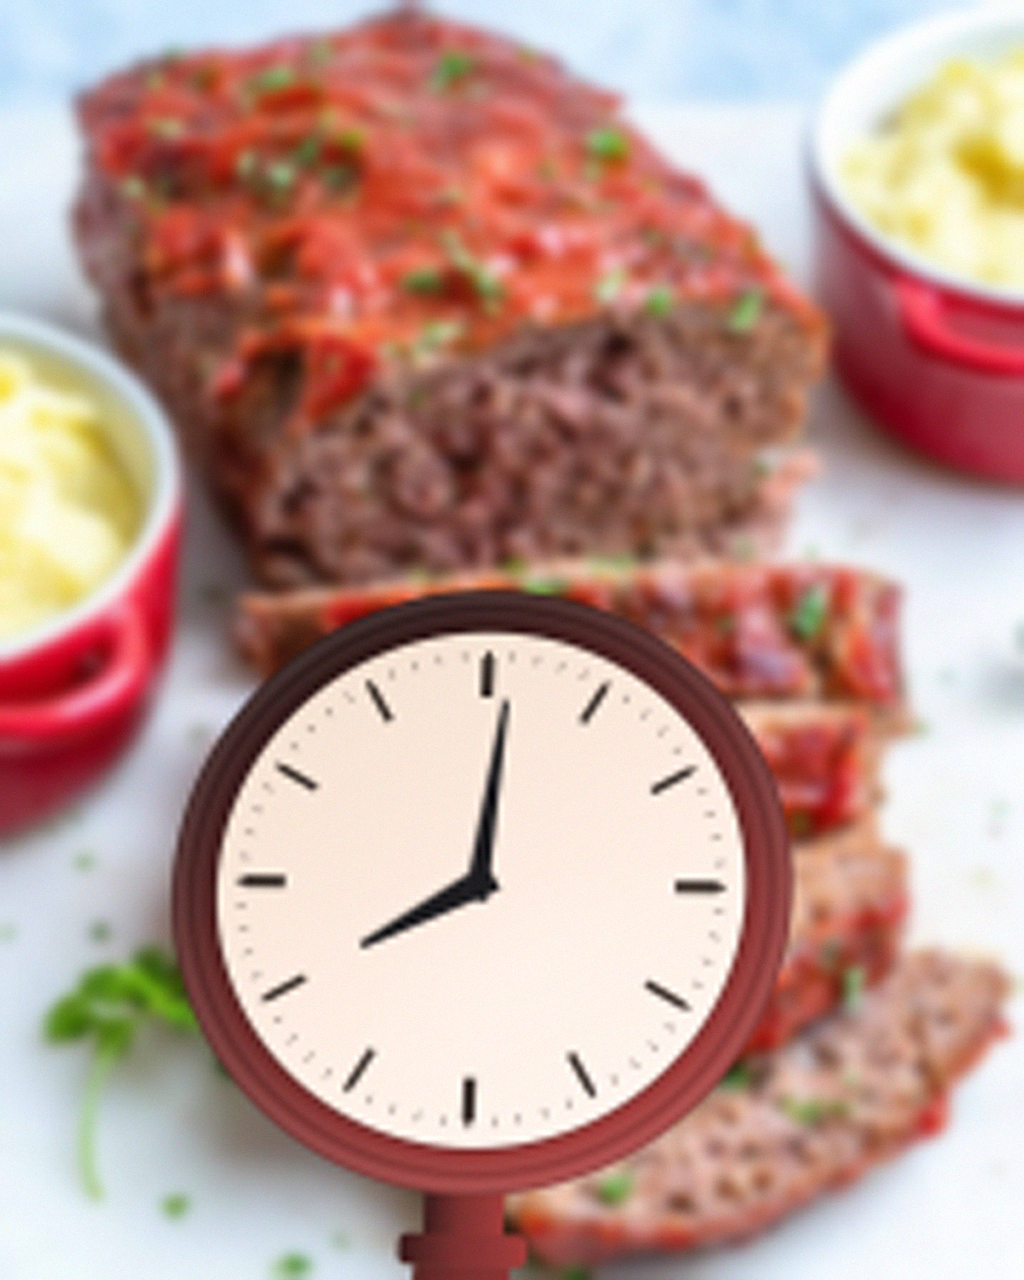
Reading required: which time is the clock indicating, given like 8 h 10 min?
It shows 8 h 01 min
